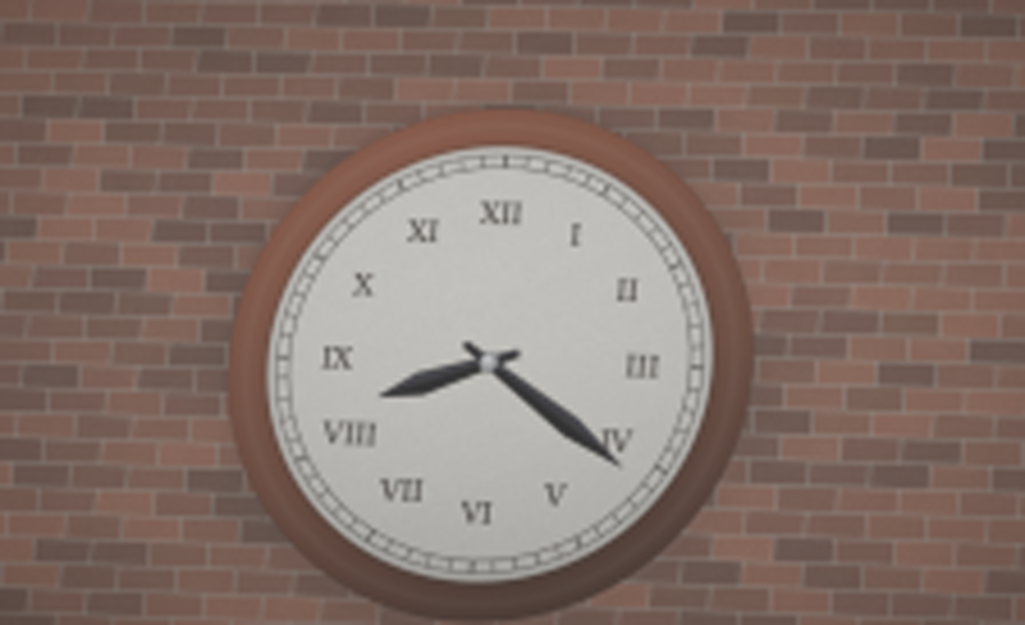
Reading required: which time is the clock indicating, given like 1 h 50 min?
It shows 8 h 21 min
